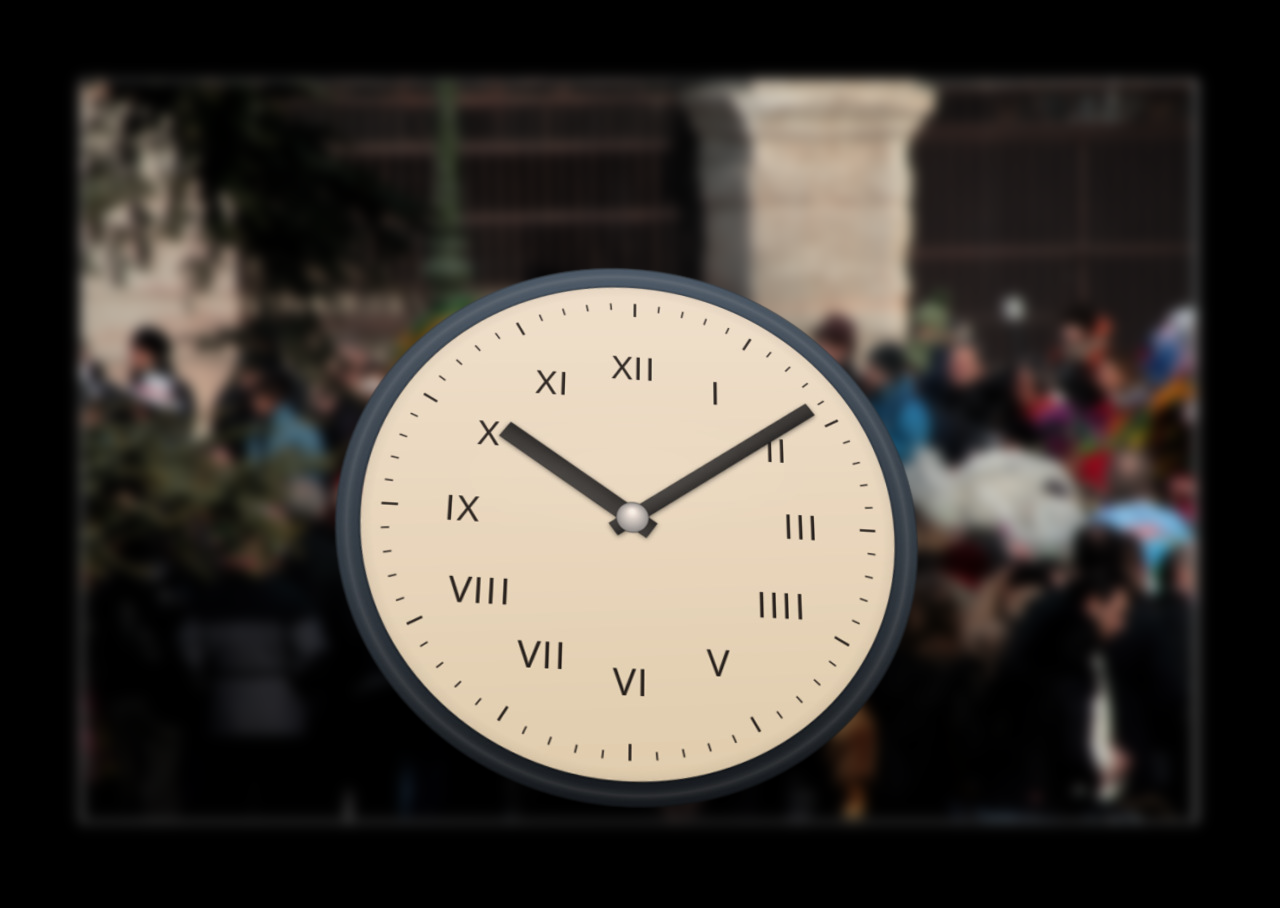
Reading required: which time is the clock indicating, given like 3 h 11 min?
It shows 10 h 09 min
